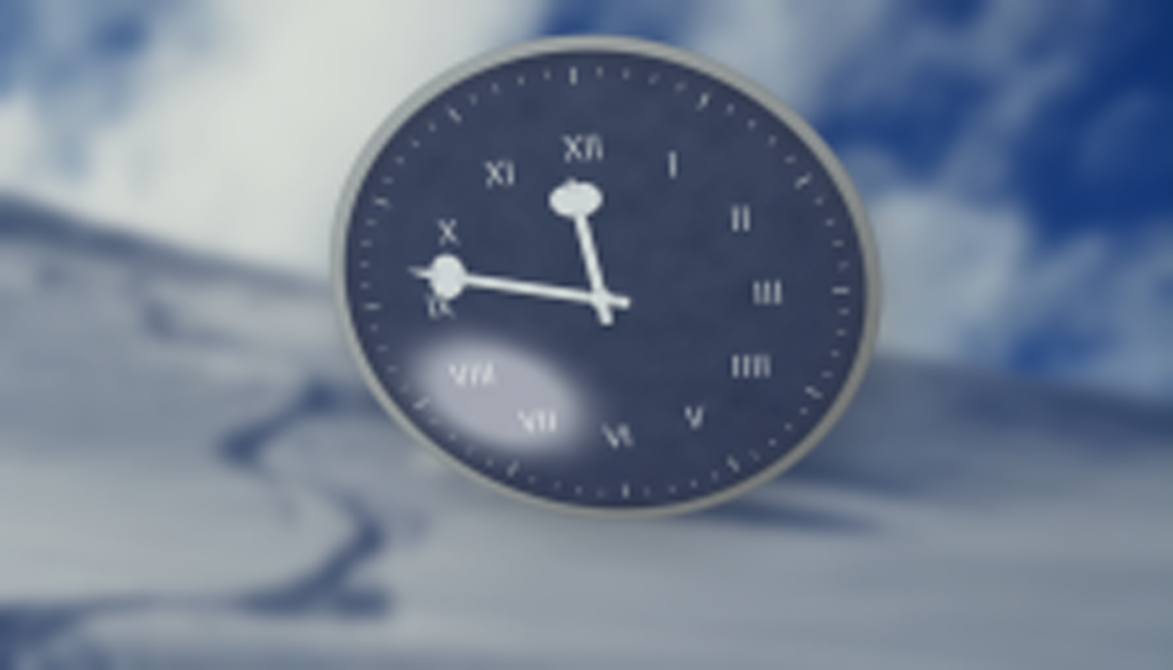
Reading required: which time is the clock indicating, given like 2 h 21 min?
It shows 11 h 47 min
